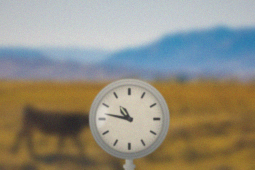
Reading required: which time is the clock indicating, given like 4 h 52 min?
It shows 10 h 47 min
